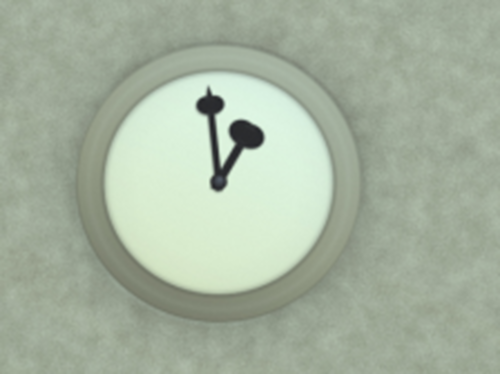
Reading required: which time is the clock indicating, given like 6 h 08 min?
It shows 12 h 59 min
